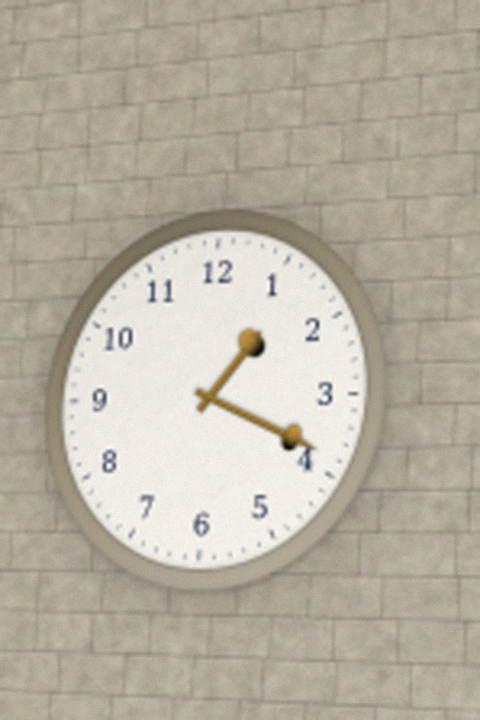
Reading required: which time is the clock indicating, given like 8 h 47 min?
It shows 1 h 19 min
